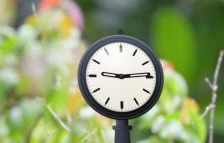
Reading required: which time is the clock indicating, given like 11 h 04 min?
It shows 9 h 14 min
